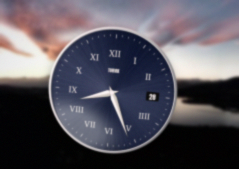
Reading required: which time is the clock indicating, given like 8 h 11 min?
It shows 8 h 26 min
